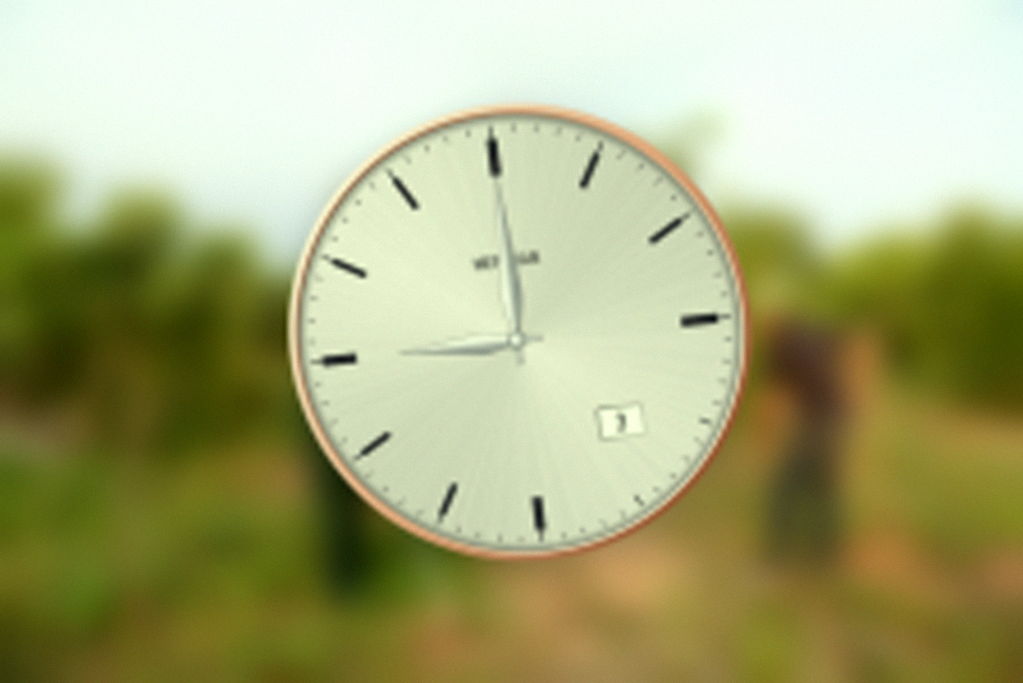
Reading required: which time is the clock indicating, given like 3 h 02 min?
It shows 9 h 00 min
